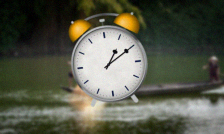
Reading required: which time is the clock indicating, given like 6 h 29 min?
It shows 1 h 10 min
